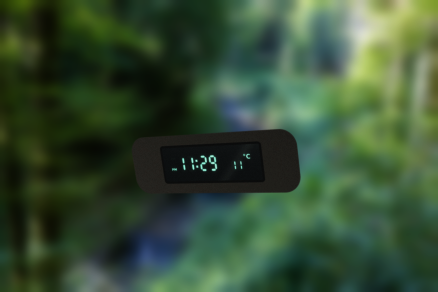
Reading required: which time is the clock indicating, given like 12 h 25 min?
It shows 11 h 29 min
